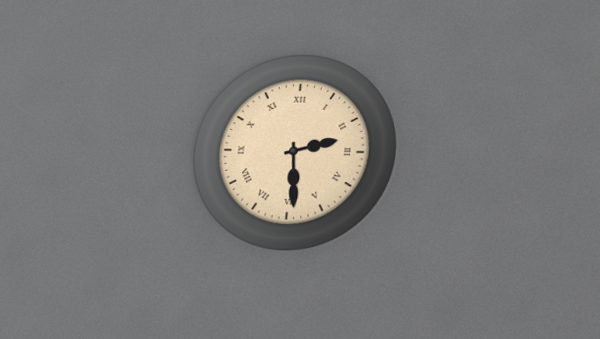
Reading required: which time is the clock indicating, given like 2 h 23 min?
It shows 2 h 29 min
